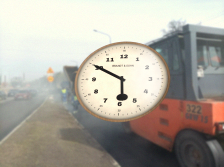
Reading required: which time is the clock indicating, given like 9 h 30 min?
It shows 5 h 50 min
